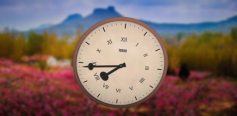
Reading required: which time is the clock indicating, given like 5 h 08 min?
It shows 7 h 44 min
